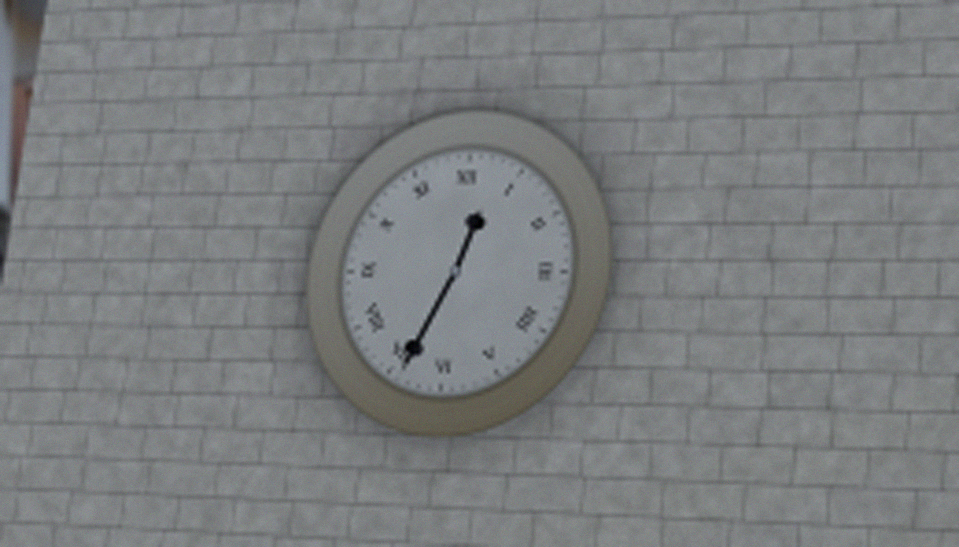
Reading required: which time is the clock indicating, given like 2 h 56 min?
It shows 12 h 34 min
